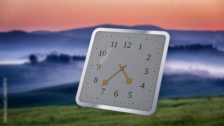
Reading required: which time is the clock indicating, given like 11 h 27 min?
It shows 4 h 37 min
